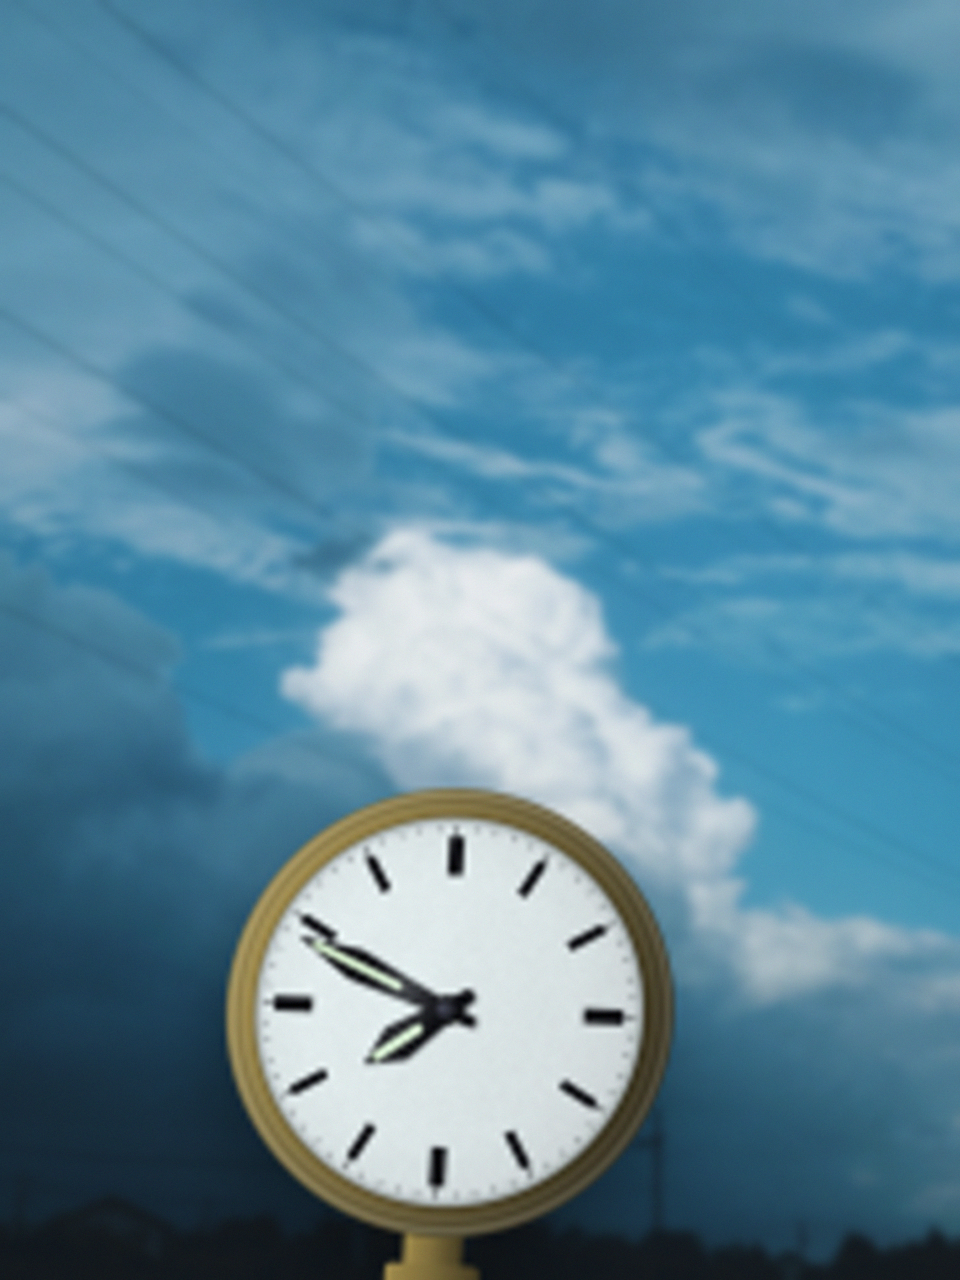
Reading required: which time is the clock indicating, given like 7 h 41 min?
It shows 7 h 49 min
